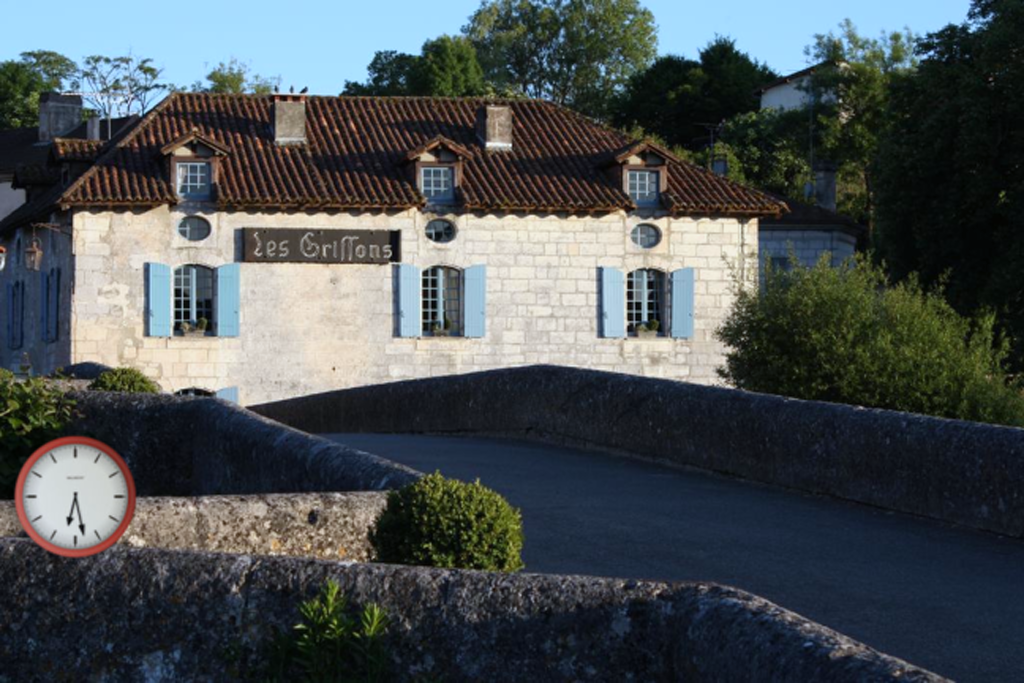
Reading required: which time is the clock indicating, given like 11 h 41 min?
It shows 6 h 28 min
